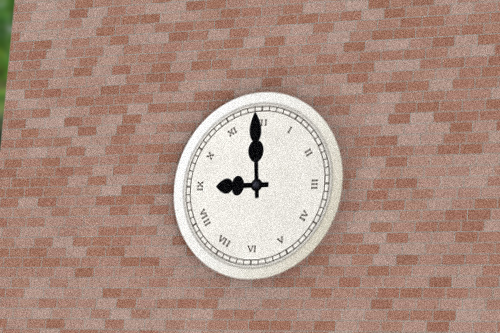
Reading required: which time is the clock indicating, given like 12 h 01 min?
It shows 8 h 59 min
